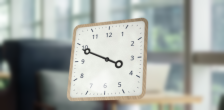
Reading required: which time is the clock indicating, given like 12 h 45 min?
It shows 3 h 49 min
